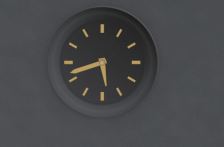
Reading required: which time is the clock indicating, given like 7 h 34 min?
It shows 5 h 42 min
